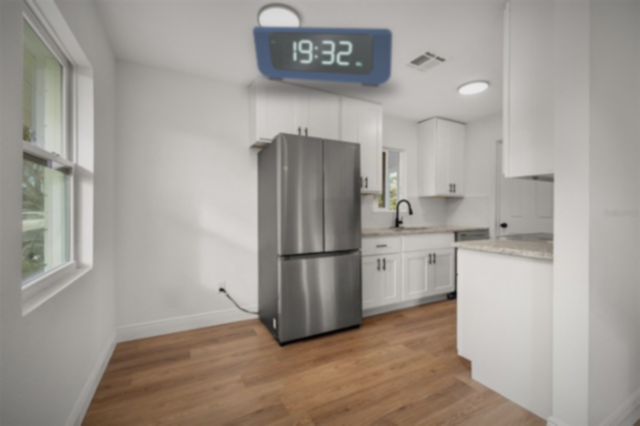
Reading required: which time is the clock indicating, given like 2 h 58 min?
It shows 19 h 32 min
